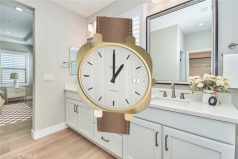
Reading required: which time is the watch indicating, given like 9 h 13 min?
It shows 1 h 00 min
